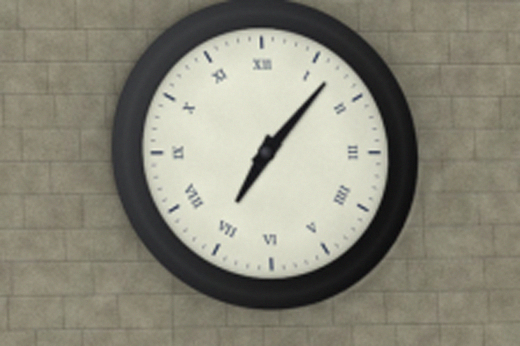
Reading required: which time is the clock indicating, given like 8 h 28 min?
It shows 7 h 07 min
